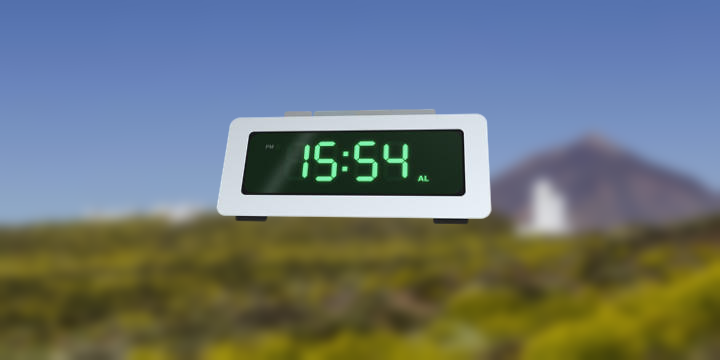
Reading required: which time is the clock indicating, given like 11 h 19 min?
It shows 15 h 54 min
